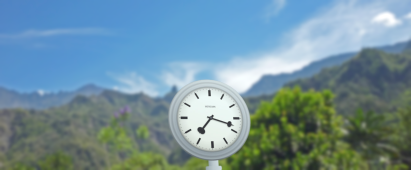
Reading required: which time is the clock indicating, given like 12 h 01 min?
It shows 7 h 18 min
